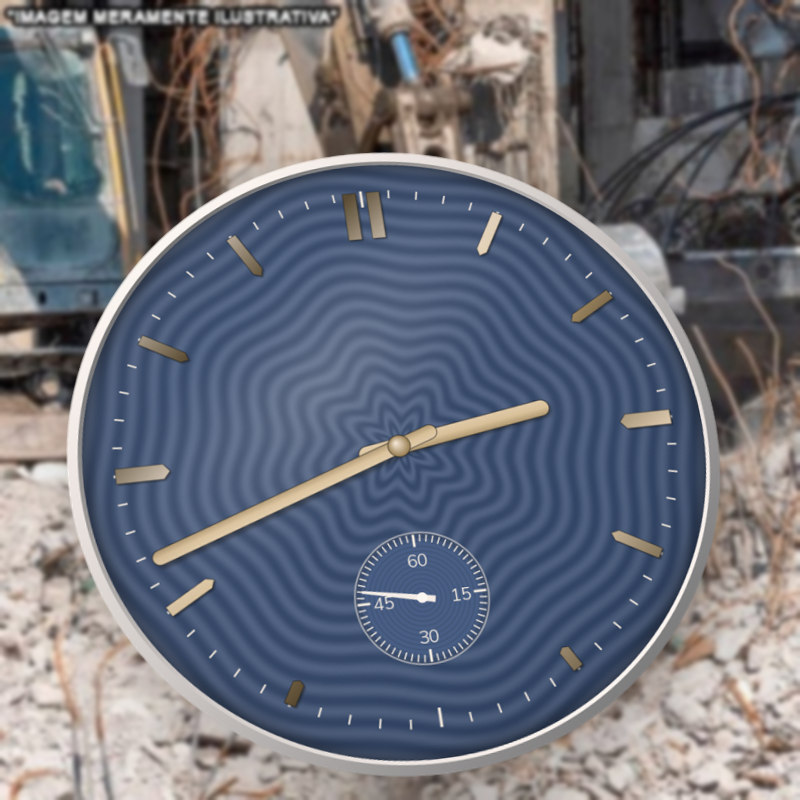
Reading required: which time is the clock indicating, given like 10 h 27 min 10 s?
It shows 2 h 41 min 47 s
